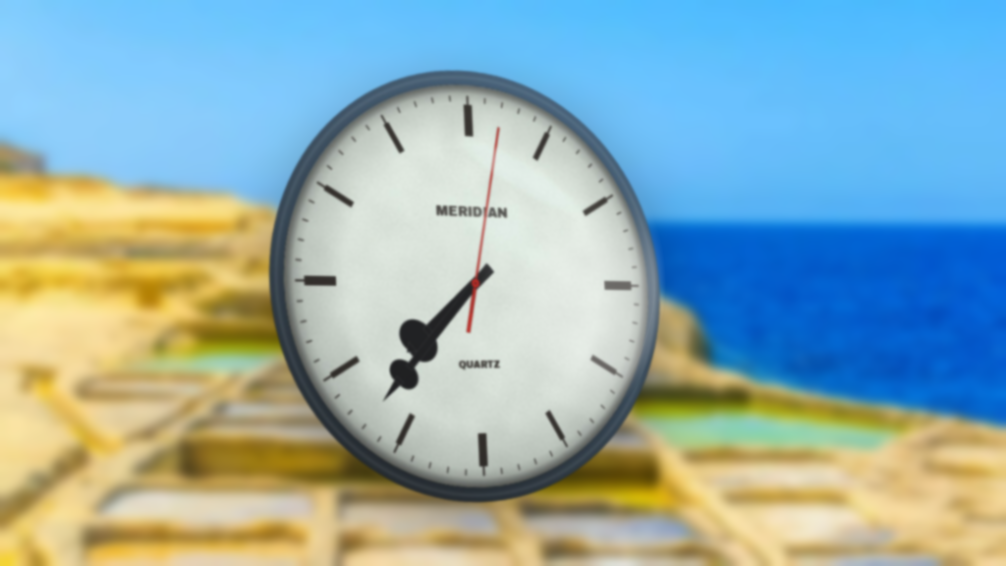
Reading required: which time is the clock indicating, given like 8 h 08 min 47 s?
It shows 7 h 37 min 02 s
